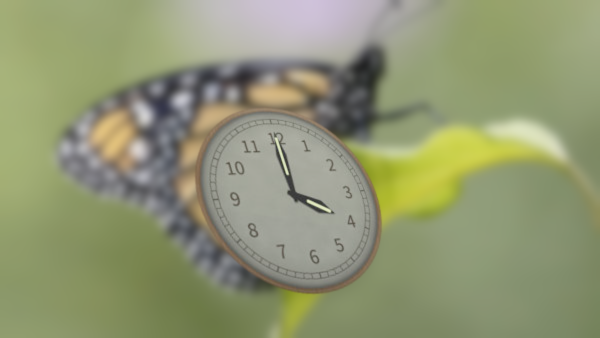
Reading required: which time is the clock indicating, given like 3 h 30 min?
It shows 4 h 00 min
